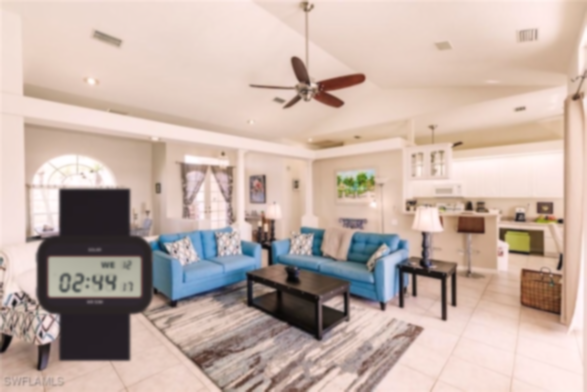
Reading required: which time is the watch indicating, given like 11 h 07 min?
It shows 2 h 44 min
